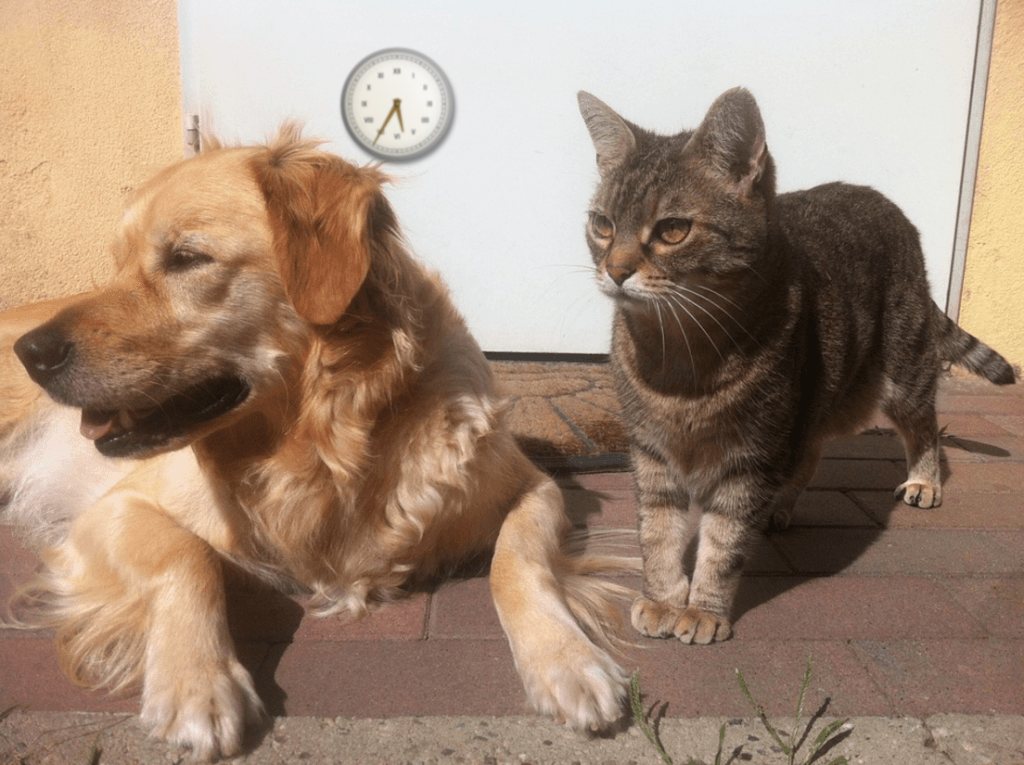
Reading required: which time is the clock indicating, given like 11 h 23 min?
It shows 5 h 35 min
